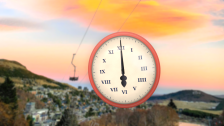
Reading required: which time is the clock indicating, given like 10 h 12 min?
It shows 6 h 00 min
